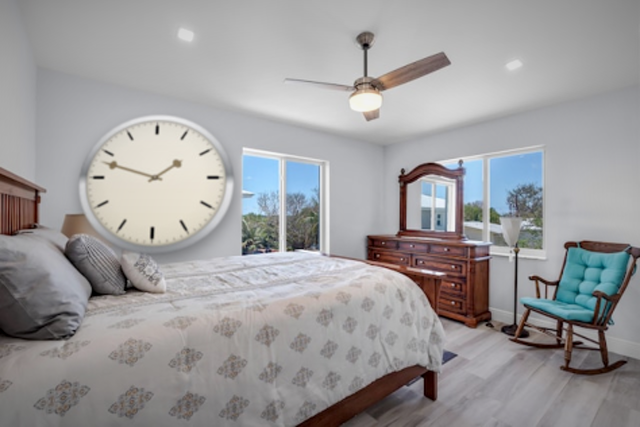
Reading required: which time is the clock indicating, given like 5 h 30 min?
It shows 1 h 48 min
